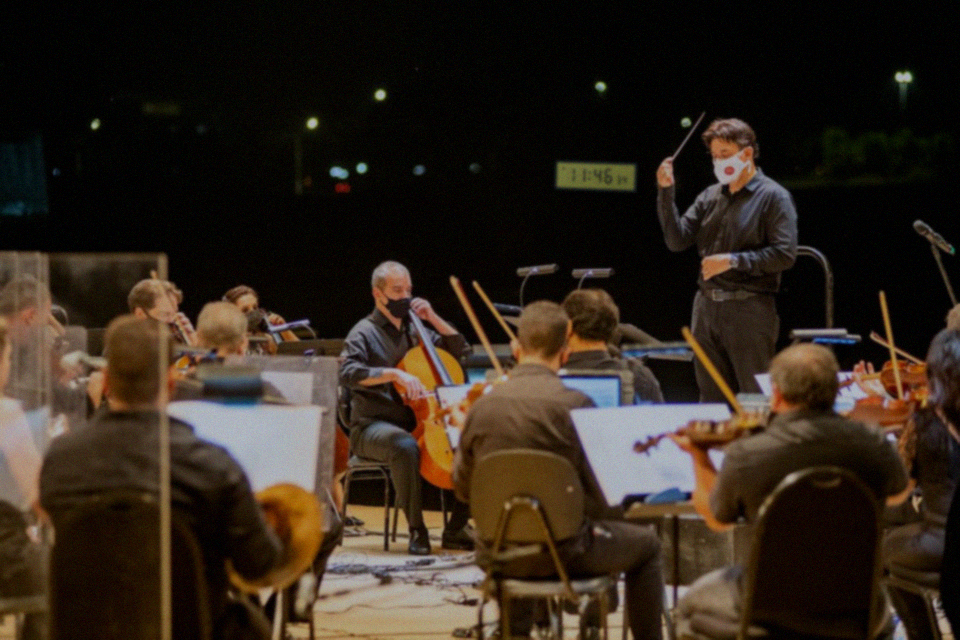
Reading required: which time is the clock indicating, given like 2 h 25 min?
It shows 11 h 46 min
